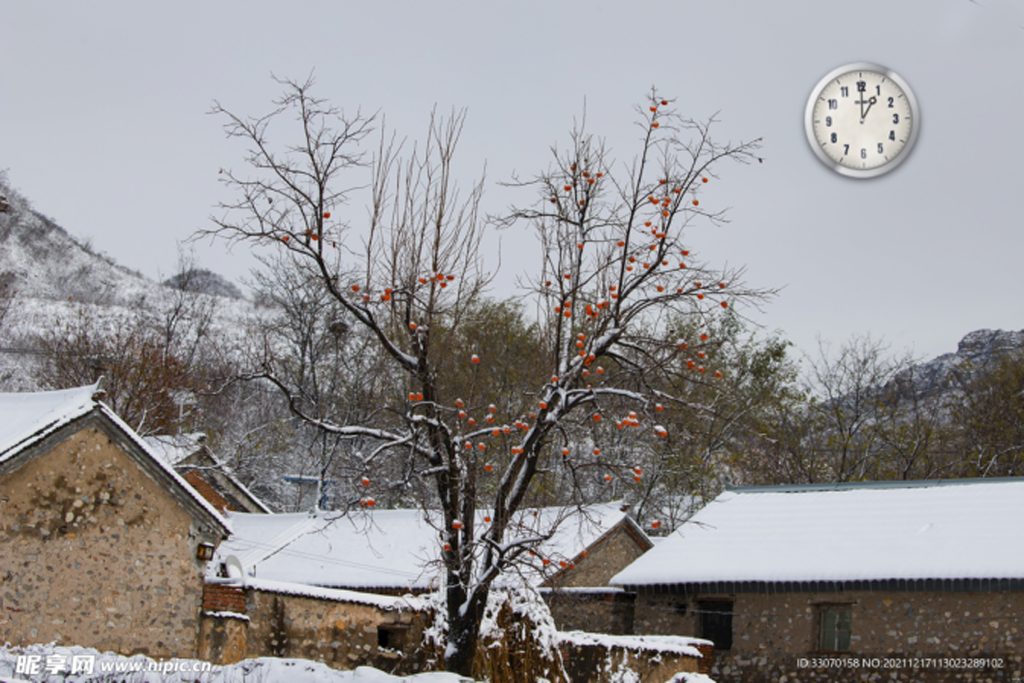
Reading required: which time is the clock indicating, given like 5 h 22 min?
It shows 1 h 00 min
